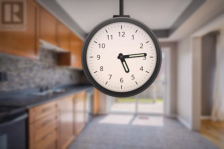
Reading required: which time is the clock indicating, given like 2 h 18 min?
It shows 5 h 14 min
